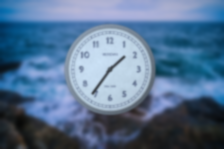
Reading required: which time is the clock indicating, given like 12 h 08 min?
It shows 1 h 36 min
